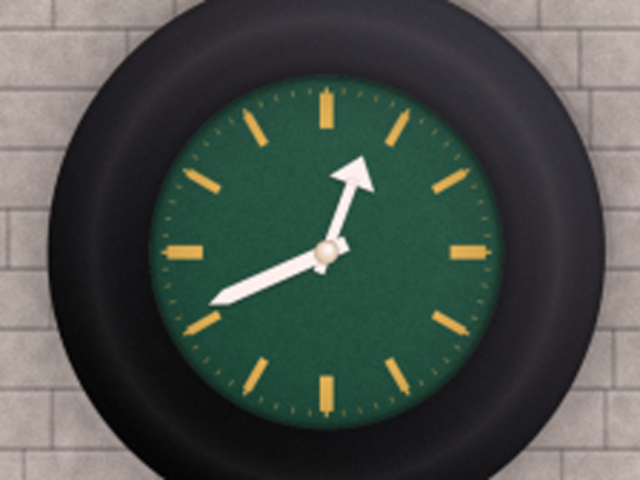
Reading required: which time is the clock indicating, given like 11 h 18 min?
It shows 12 h 41 min
